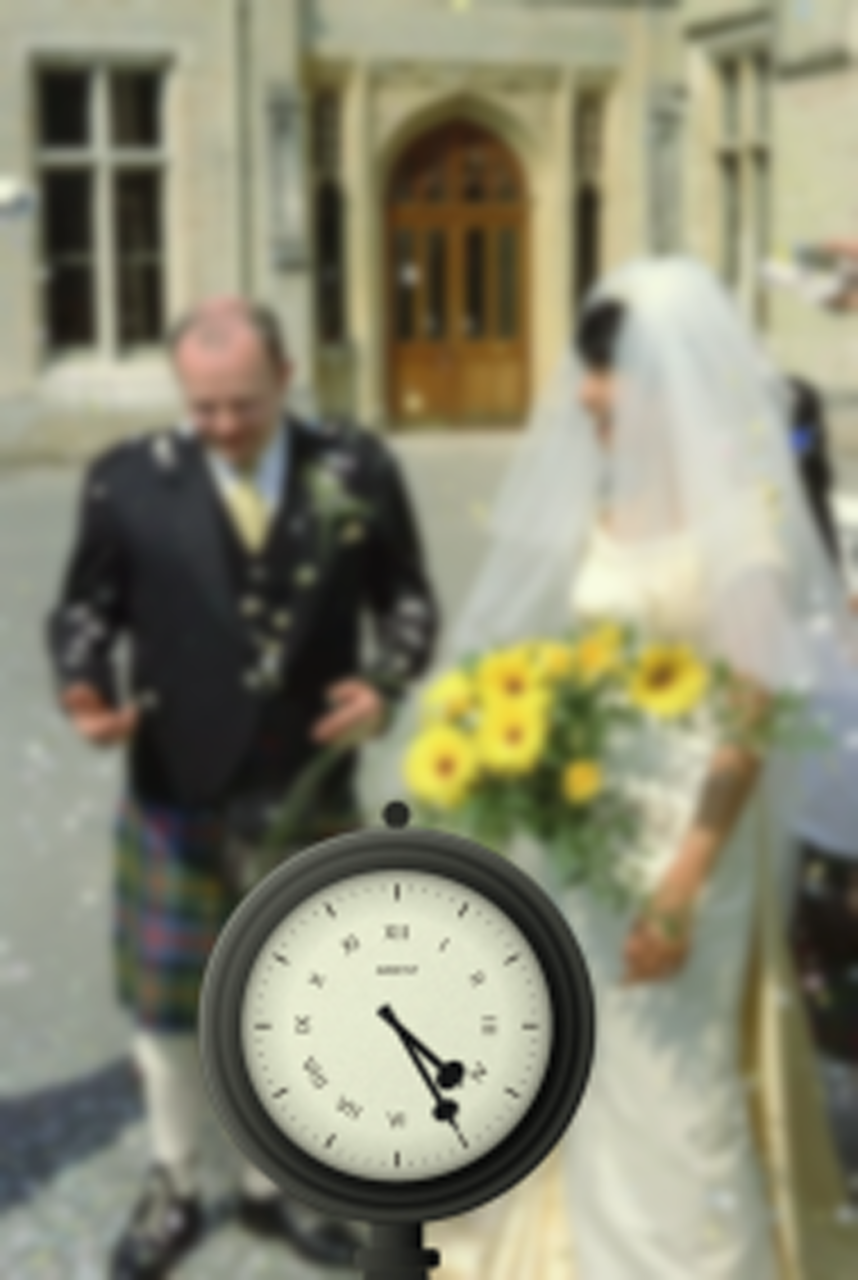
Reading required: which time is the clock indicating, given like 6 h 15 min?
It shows 4 h 25 min
